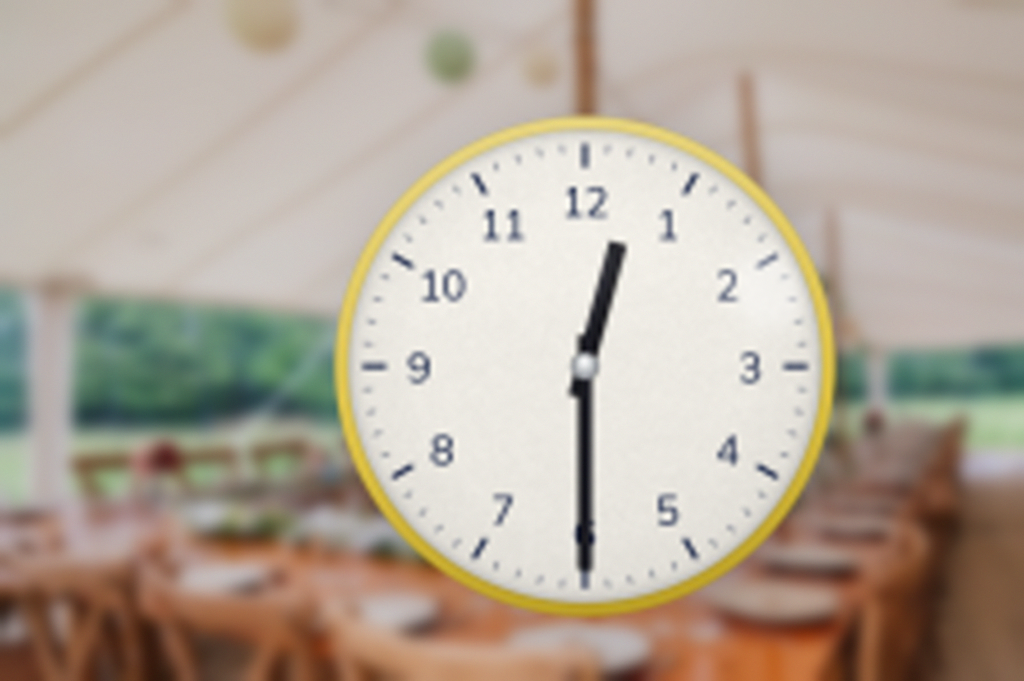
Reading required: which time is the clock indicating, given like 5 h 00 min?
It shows 12 h 30 min
